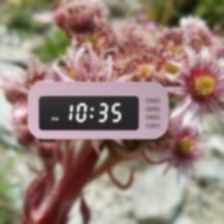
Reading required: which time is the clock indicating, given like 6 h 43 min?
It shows 10 h 35 min
